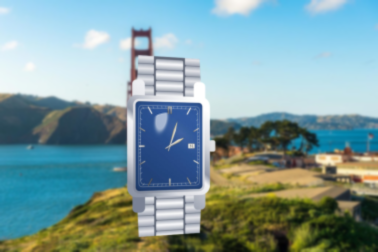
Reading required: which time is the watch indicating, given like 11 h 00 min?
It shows 2 h 03 min
